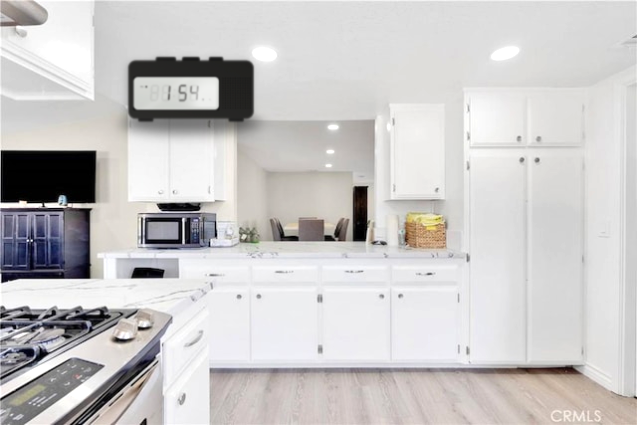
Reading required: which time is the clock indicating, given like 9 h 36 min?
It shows 1 h 54 min
